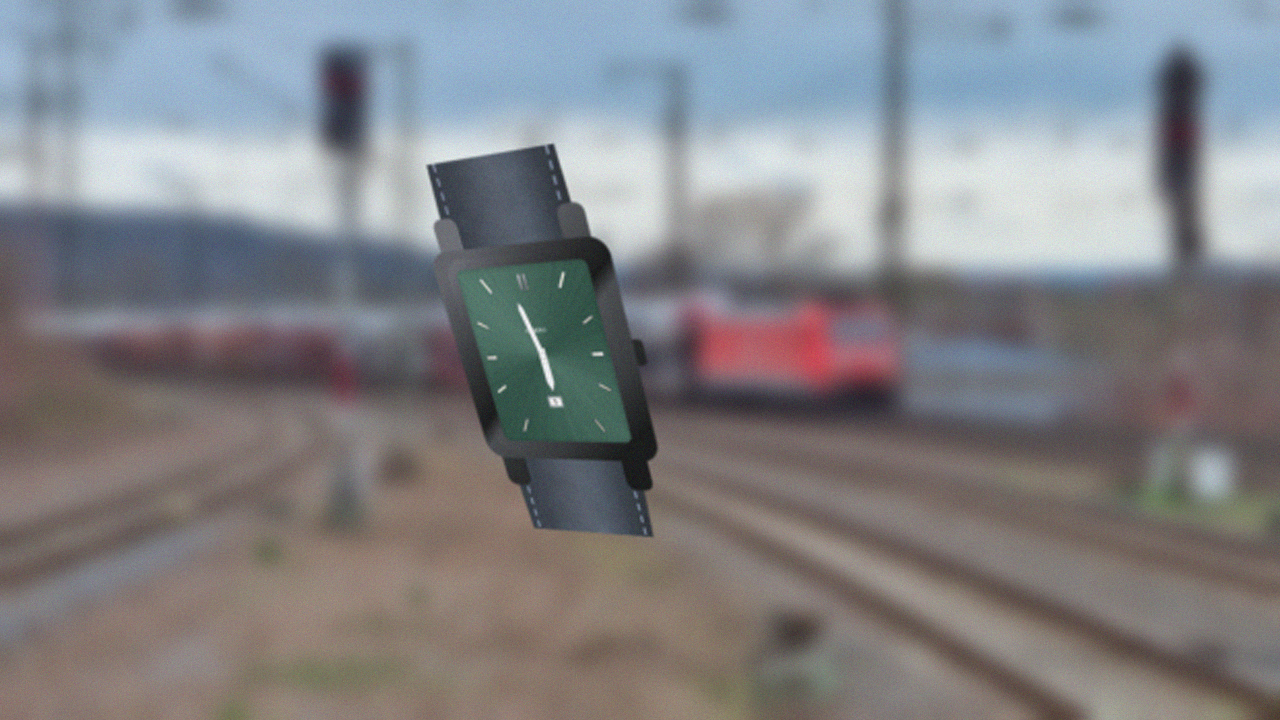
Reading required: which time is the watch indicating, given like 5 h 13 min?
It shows 5 h 58 min
